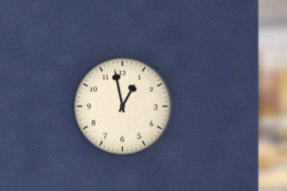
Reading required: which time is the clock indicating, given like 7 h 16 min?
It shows 12 h 58 min
